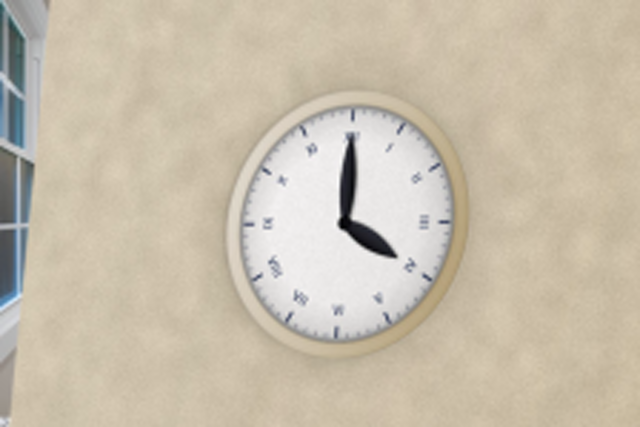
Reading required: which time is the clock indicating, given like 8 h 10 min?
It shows 4 h 00 min
